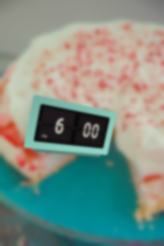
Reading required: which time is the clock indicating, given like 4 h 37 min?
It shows 6 h 00 min
